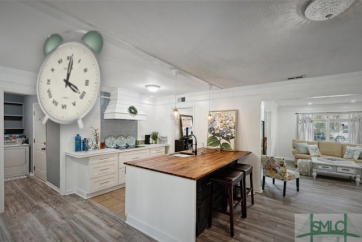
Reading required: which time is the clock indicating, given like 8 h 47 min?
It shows 4 h 01 min
